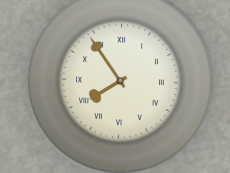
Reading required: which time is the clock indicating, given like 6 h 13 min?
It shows 7 h 54 min
